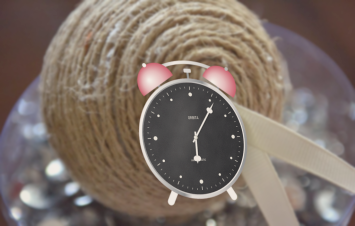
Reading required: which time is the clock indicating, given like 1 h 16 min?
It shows 6 h 06 min
